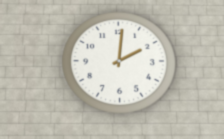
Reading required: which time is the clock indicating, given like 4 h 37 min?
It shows 2 h 01 min
